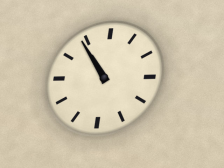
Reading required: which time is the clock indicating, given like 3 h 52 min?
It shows 10 h 54 min
